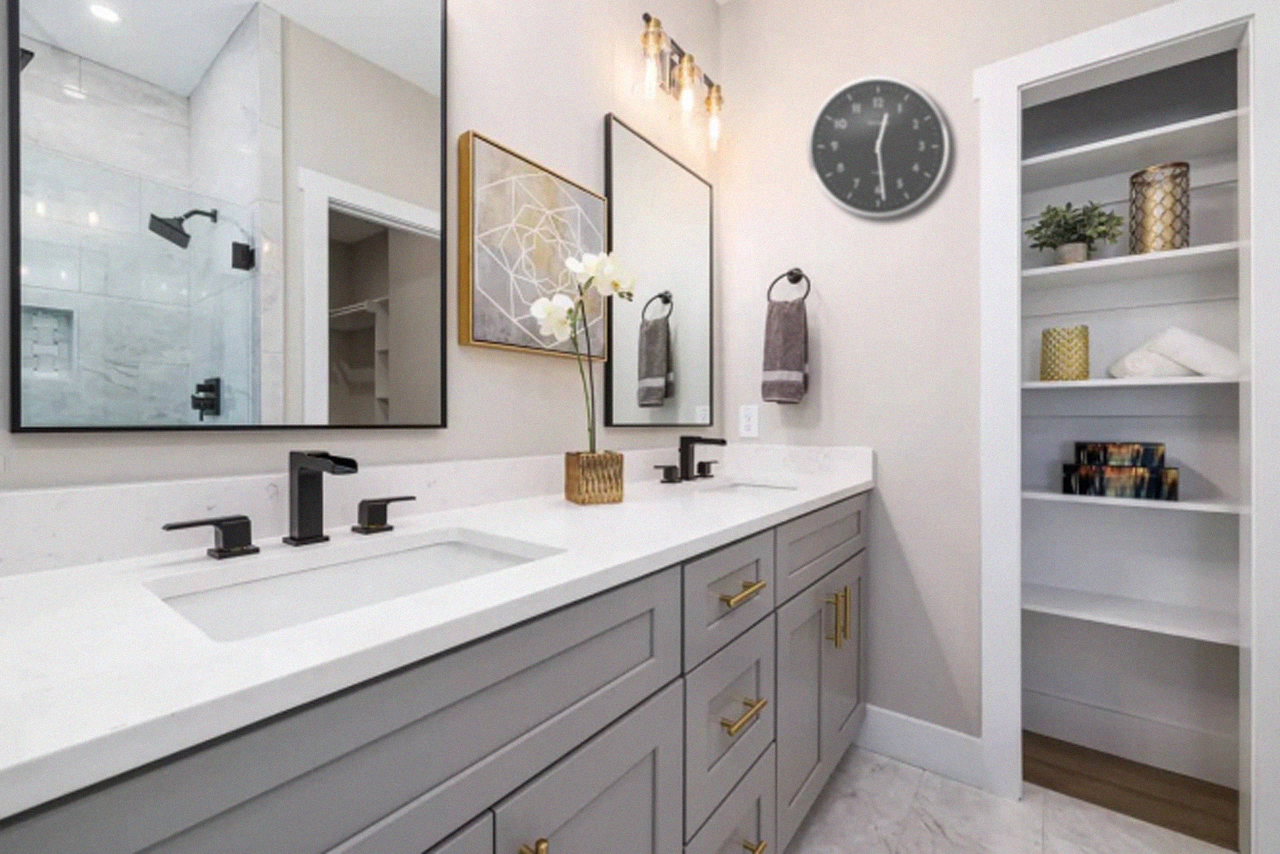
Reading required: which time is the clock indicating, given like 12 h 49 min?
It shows 12 h 29 min
